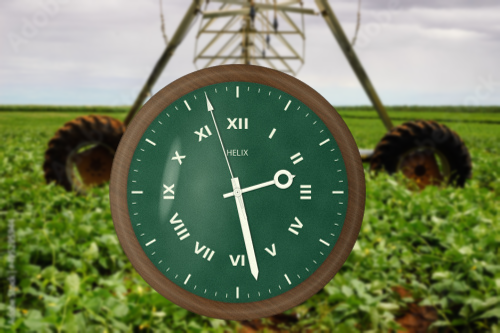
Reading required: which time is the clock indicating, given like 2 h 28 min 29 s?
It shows 2 h 27 min 57 s
